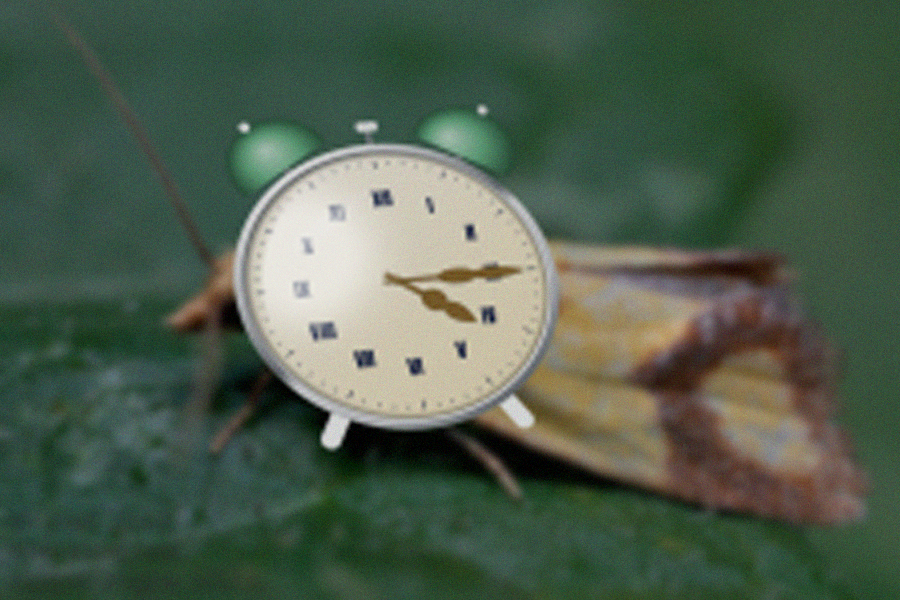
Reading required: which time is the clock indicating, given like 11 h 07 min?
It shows 4 h 15 min
